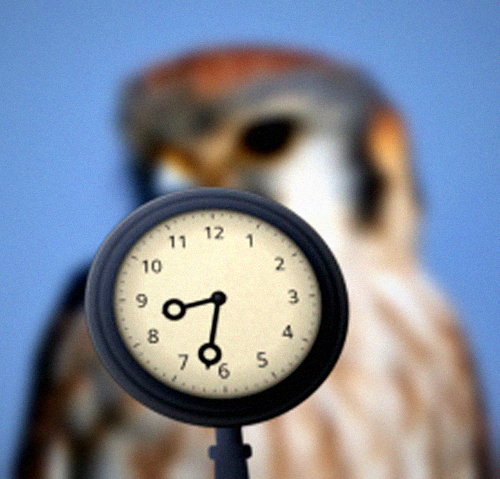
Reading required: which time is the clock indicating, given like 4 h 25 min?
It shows 8 h 32 min
